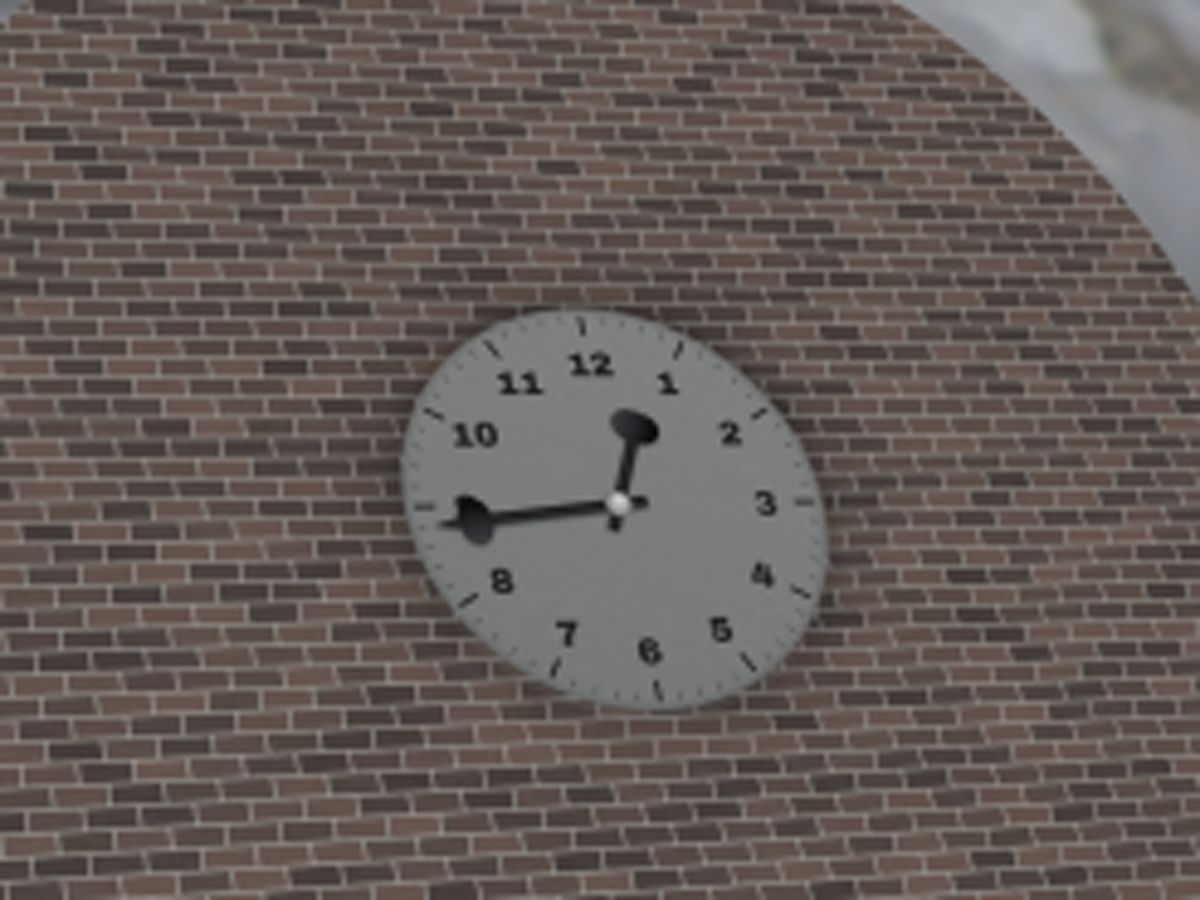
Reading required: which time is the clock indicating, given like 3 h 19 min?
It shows 12 h 44 min
